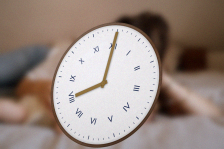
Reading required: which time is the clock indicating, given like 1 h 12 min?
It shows 8 h 00 min
